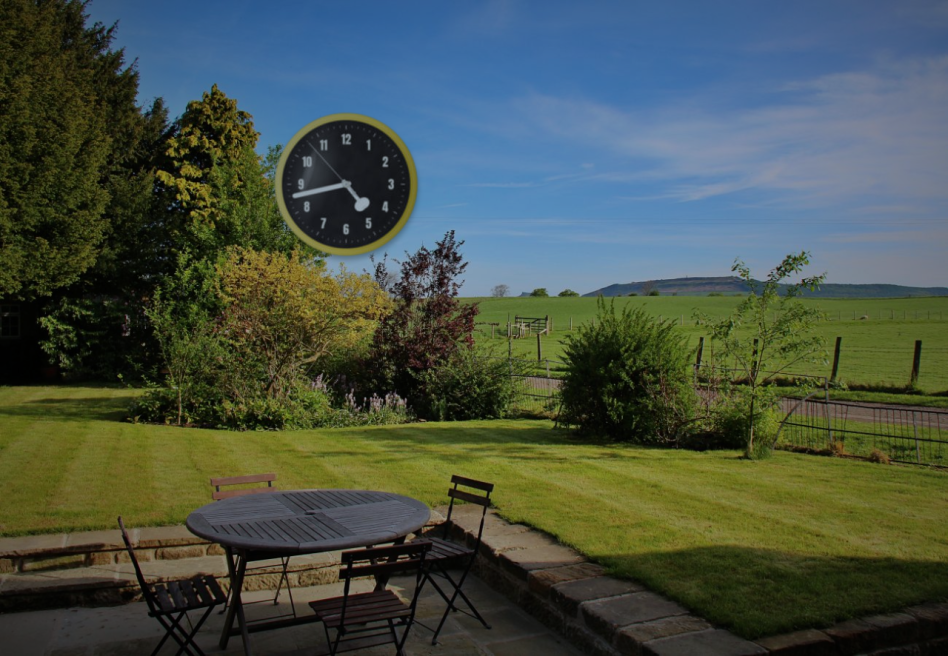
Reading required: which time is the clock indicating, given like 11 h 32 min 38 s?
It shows 4 h 42 min 53 s
